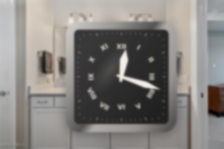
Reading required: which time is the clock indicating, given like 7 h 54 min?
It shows 12 h 18 min
